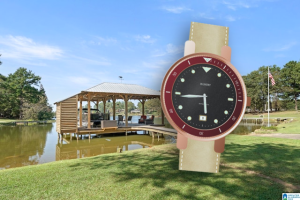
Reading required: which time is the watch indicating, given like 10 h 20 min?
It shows 5 h 44 min
